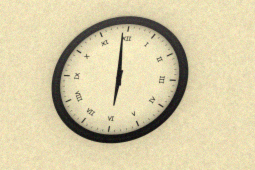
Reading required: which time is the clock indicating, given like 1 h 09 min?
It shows 5 h 59 min
